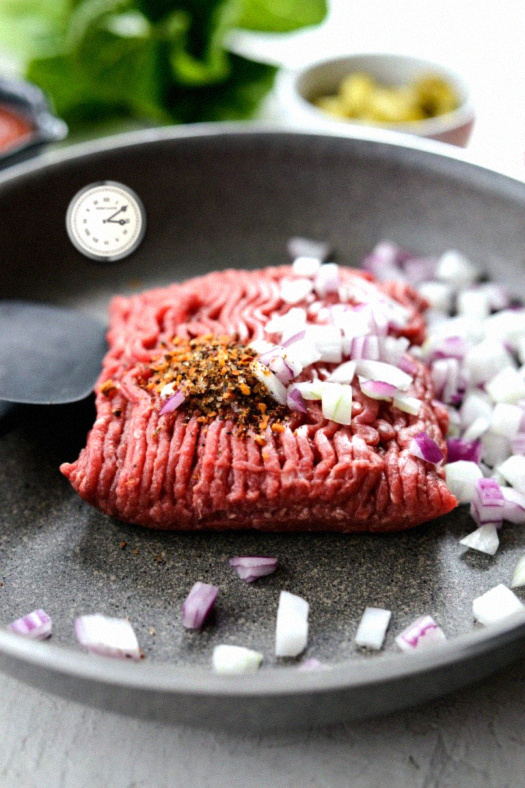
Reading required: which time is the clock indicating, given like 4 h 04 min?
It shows 3 h 09 min
